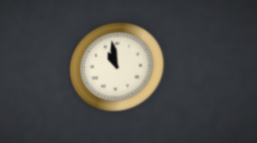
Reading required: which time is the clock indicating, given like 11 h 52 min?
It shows 10 h 58 min
